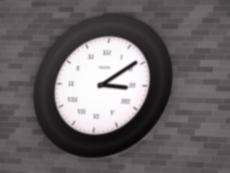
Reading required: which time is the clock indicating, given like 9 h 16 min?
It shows 3 h 09 min
